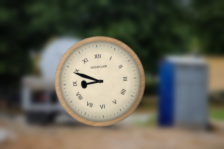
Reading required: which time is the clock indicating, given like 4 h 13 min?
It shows 8 h 49 min
